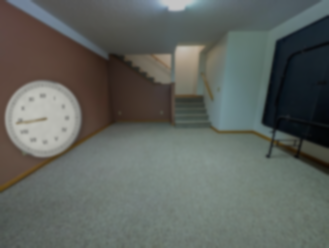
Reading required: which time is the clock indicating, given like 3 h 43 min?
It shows 8 h 44 min
